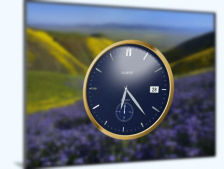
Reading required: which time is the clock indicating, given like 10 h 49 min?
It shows 6 h 23 min
